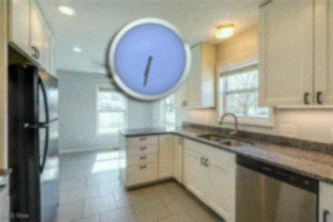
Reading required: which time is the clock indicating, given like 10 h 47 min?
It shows 6 h 32 min
